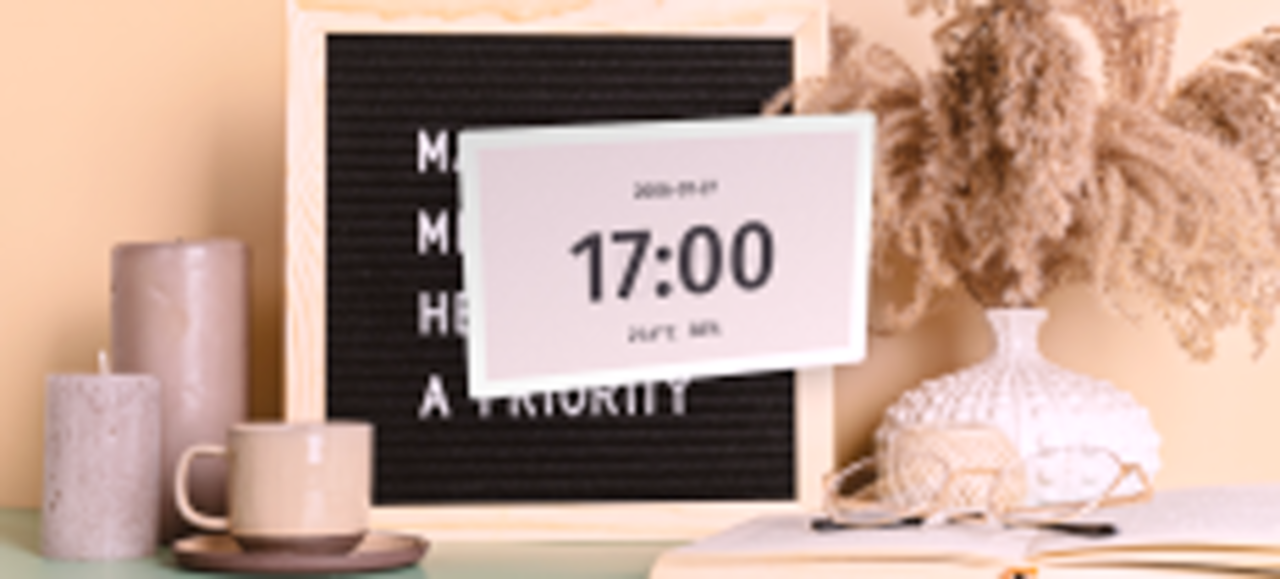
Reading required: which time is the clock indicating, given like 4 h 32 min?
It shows 17 h 00 min
